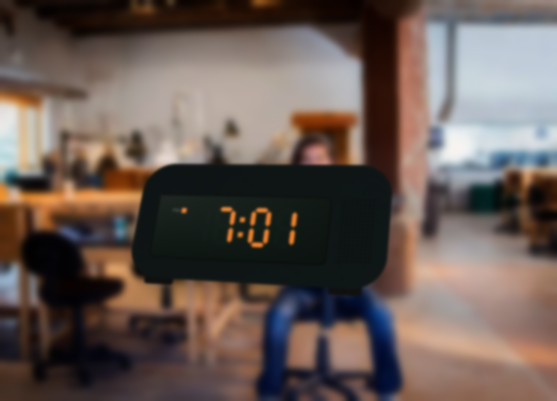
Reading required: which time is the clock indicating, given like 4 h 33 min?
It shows 7 h 01 min
